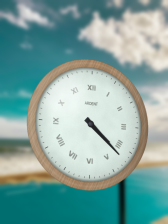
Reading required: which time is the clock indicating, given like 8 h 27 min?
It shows 4 h 22 min
